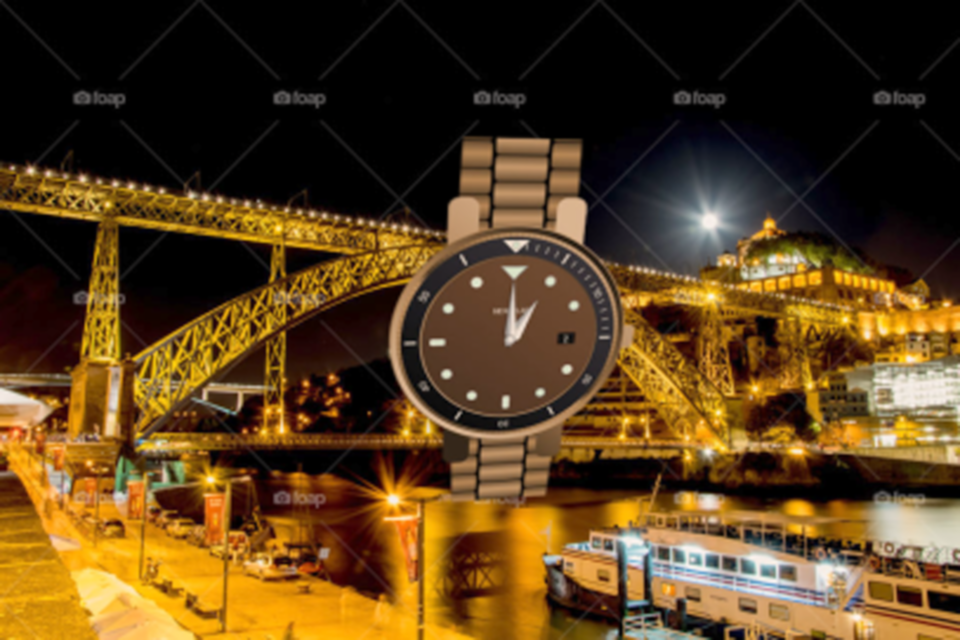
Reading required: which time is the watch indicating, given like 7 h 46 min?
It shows 1 h 00 min
